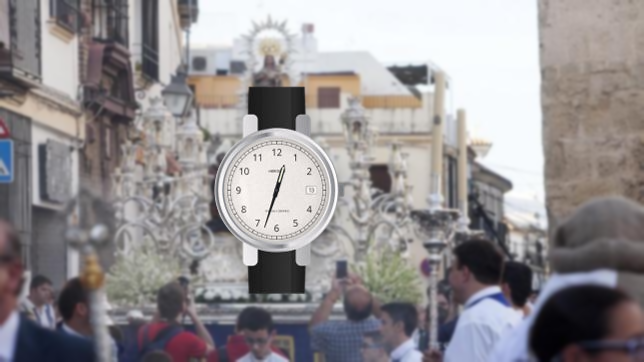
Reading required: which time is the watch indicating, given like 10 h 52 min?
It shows 12 h 33 min
